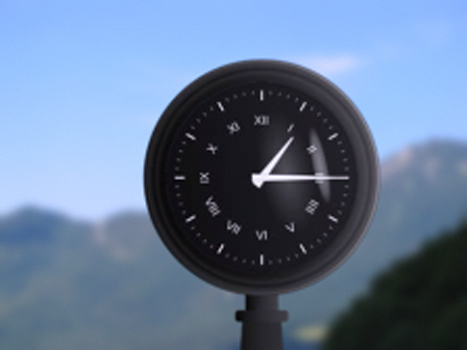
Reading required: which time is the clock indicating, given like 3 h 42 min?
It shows 1 h 15 min
